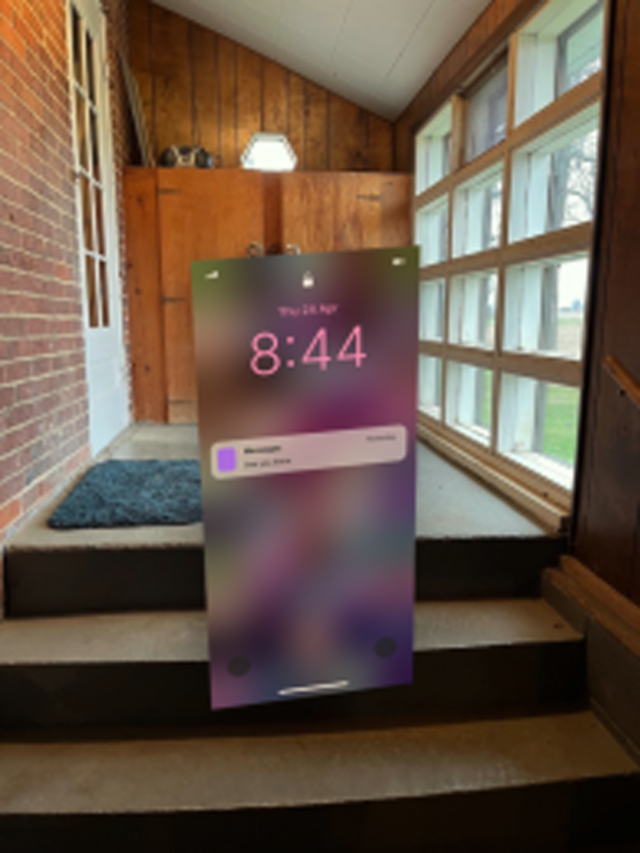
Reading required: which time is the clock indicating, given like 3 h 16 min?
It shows 8 h 44 min
